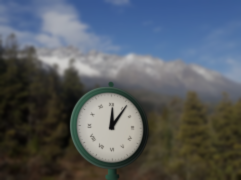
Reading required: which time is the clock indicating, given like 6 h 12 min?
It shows 12 h 06 min
